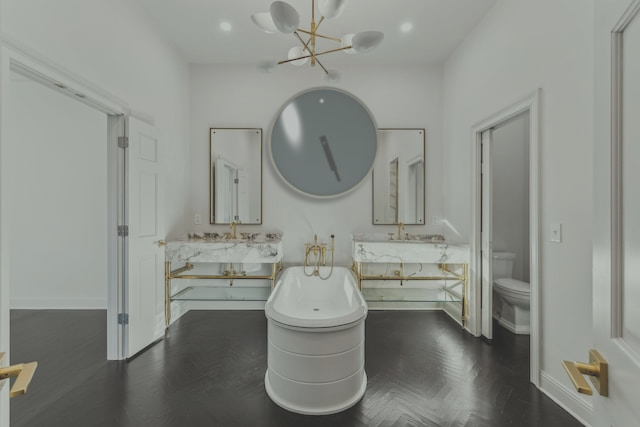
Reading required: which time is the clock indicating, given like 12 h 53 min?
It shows 5 h 27 min
